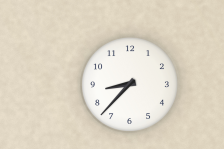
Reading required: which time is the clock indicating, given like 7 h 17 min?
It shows 8 h 37 min
